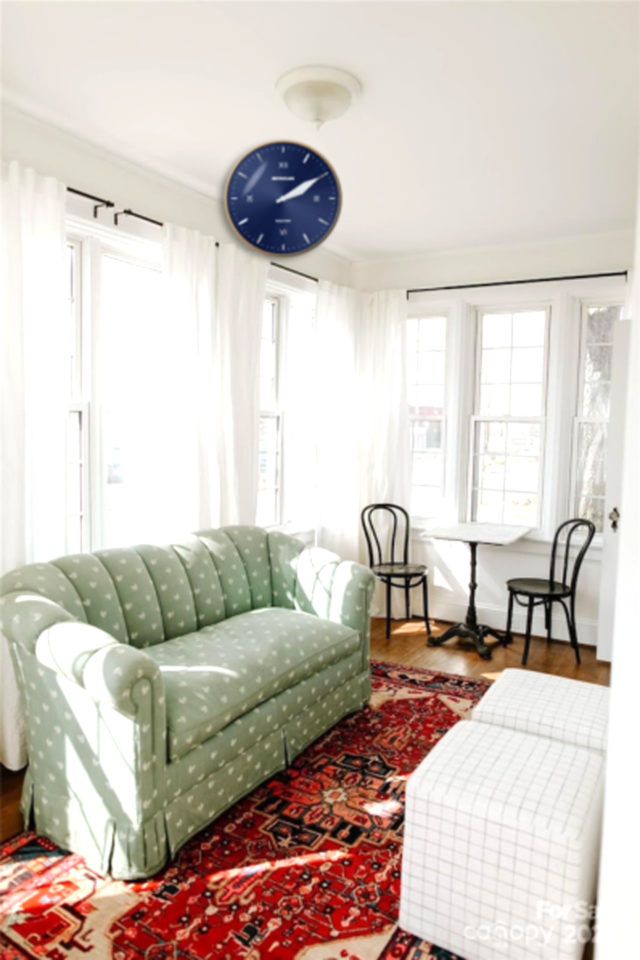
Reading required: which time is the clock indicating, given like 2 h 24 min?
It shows 2 h 10 min
